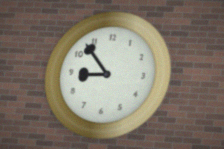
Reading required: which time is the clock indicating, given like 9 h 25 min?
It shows 8 h 53 min
